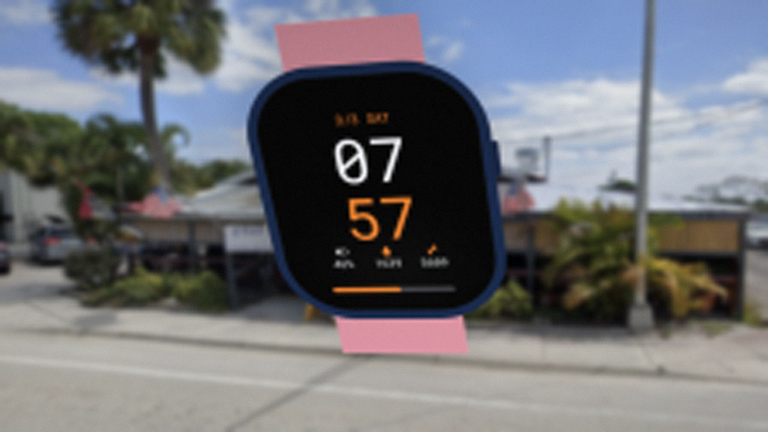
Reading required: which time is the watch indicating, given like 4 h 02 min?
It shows 7 h 57 min
